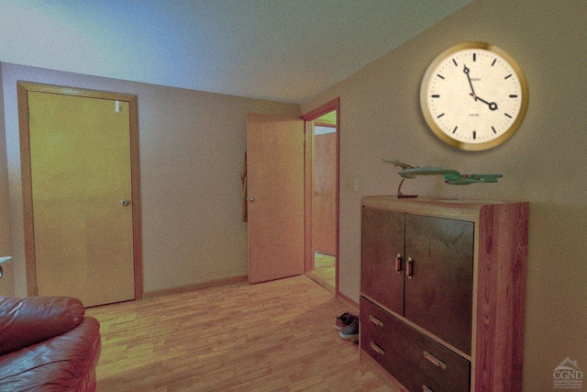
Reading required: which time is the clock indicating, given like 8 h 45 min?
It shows 3 h 57 min
